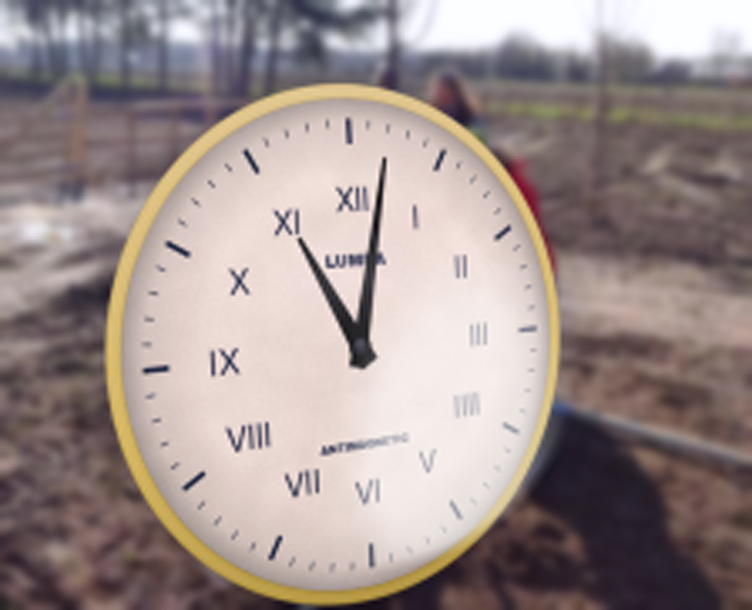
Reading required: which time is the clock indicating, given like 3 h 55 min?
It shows 11 h 02 min
